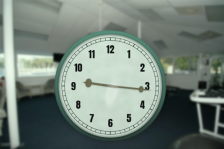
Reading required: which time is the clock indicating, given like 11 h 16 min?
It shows 9 h 16 min
